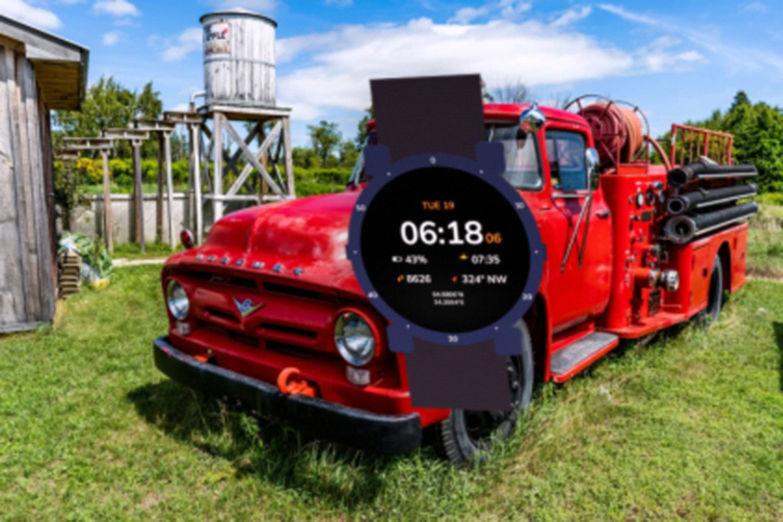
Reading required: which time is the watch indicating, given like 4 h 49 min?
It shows 6 h 18 min
